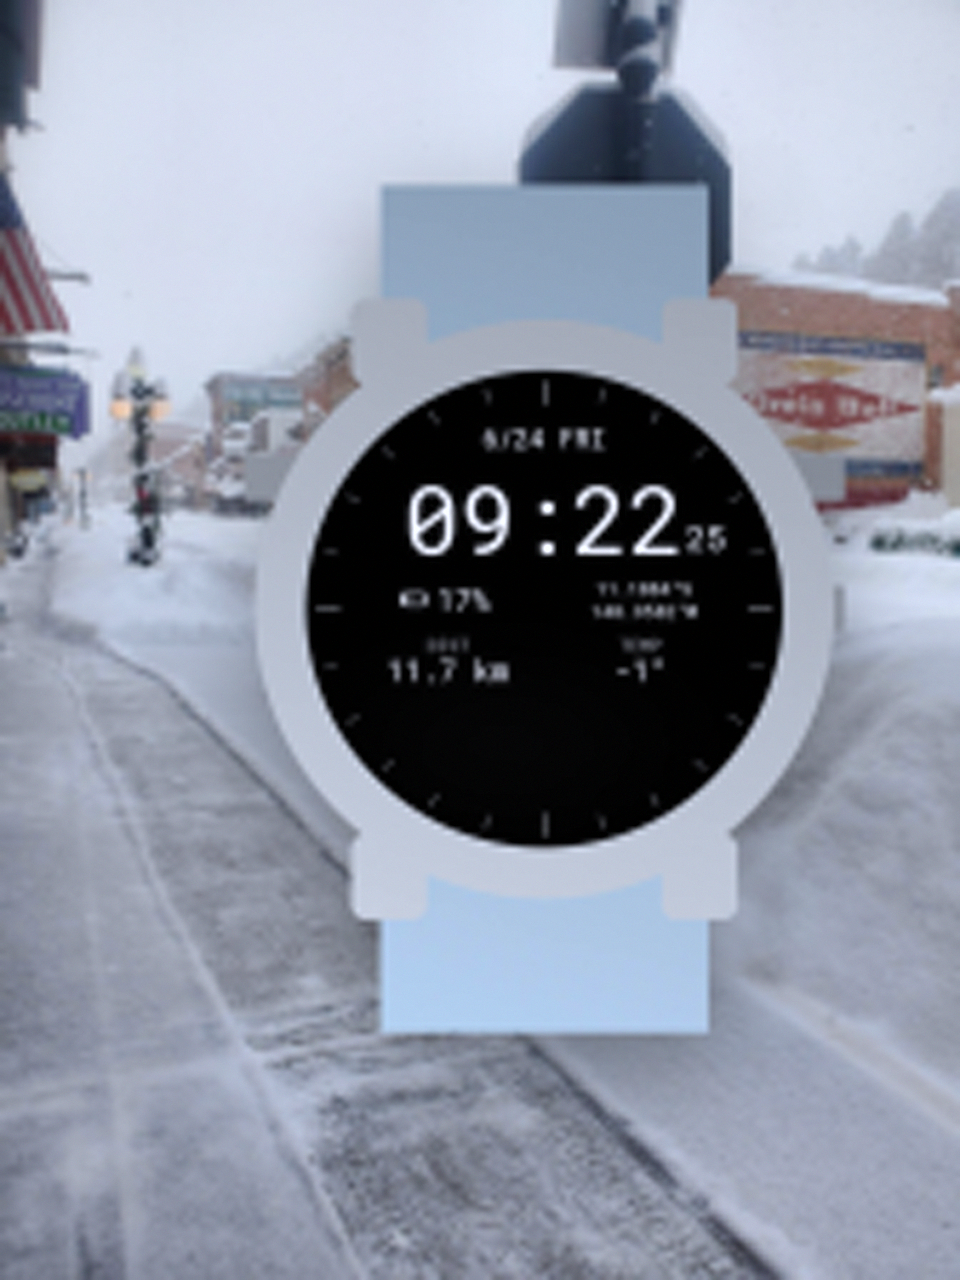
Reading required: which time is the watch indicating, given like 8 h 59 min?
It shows 9 h 22 min
